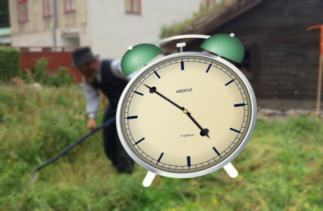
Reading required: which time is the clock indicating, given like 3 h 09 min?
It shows 4 h 52 min
